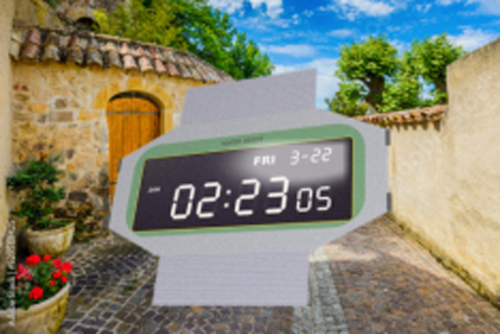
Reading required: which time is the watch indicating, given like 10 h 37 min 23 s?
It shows 2 h 23 min 05 s
